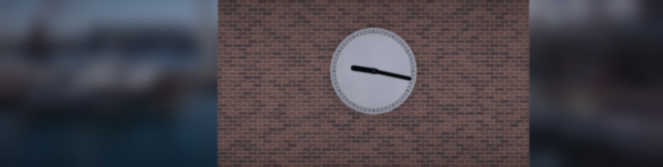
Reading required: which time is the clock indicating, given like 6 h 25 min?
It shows 9 h 17 min
